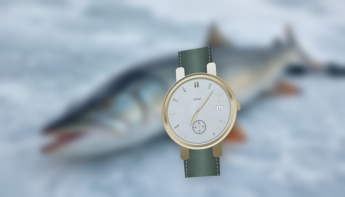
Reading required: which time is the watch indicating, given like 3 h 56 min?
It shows 7 h 07 min
